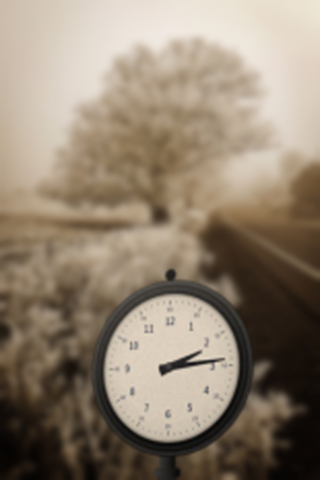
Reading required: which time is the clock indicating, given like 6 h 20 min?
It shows 2 h 14 min
